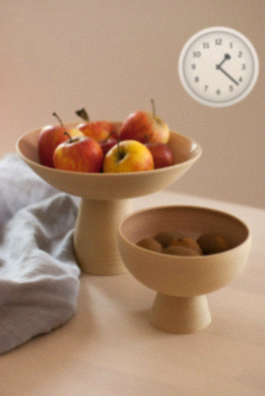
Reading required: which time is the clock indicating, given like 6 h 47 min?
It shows 1 h 22 min
